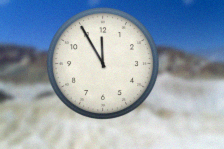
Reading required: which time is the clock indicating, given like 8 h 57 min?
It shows 11 h 55 min
